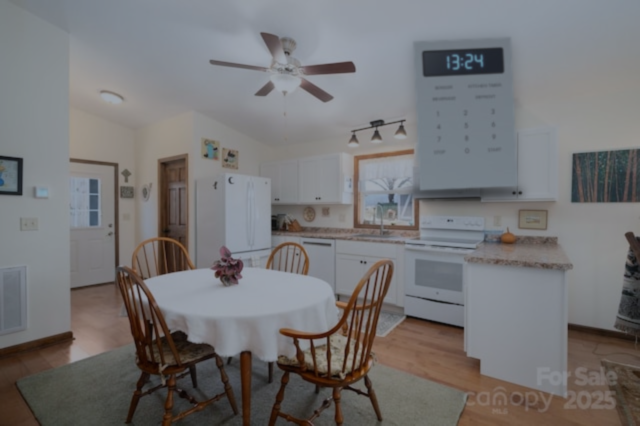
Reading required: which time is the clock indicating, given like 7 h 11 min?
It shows 13 h 24 min
